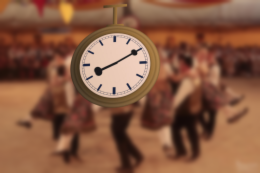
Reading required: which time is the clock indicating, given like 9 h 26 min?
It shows 8 h 10 min
